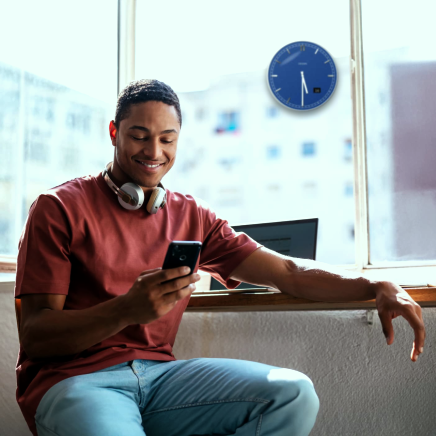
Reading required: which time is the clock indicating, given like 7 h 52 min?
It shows 5 h 30 min
